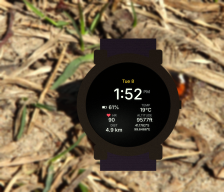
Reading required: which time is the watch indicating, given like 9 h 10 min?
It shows 1 h 52 min
